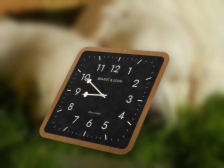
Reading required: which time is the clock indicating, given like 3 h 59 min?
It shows 8 h 50 min
